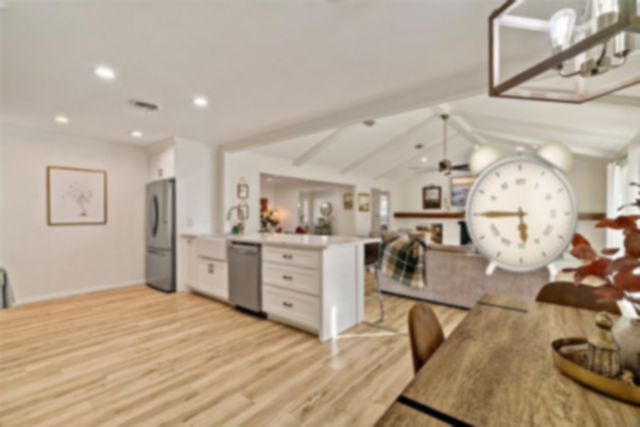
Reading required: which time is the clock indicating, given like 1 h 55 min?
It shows 5 h 45 min
